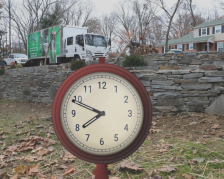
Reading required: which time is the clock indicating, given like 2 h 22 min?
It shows 7 h 49 min
